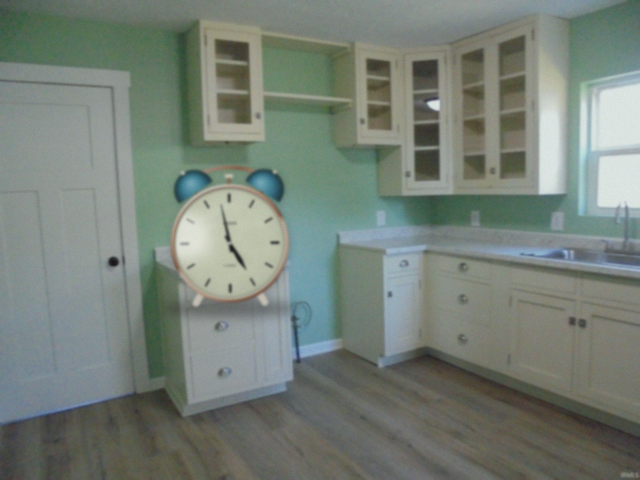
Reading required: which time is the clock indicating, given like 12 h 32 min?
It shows 4 h 58 min
